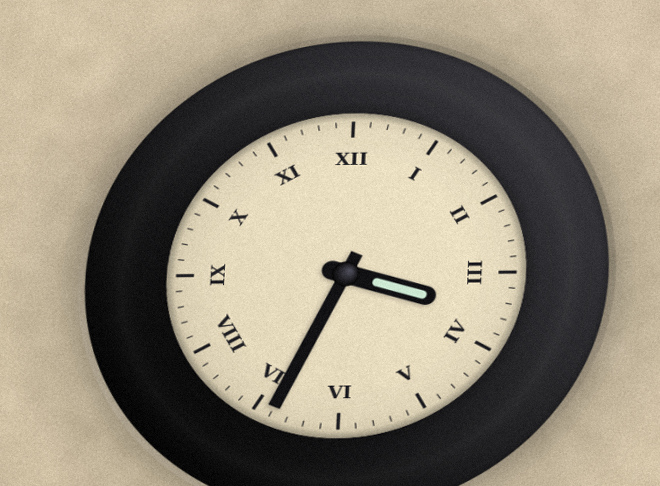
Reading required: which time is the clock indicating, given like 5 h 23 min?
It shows 3 h 34 min
